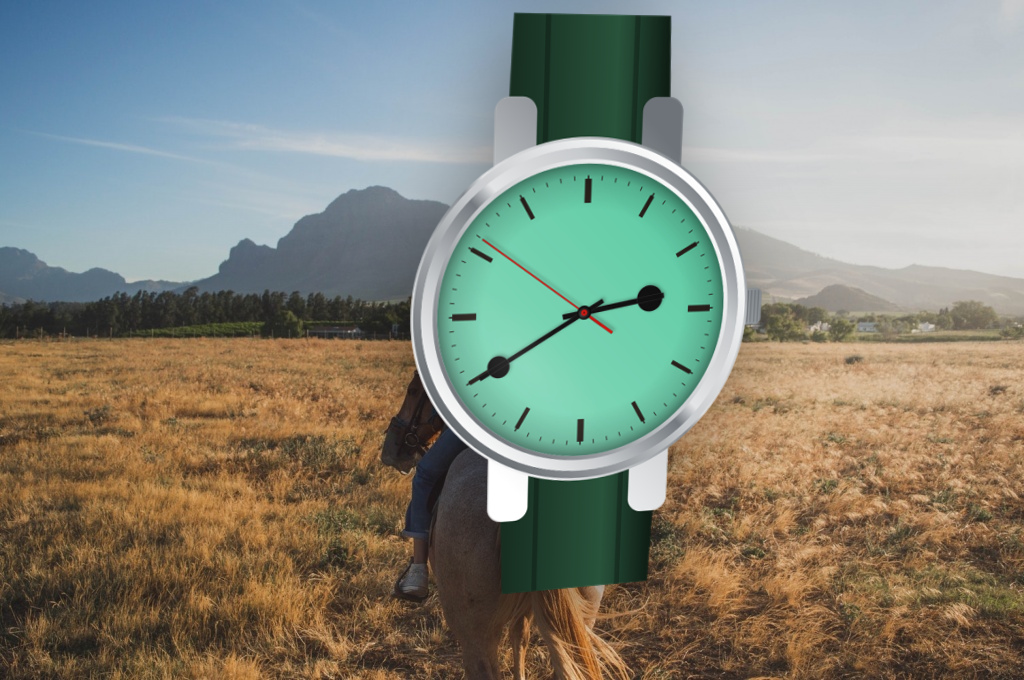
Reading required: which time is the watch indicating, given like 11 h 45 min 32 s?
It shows 2 h 39 min 51 s
